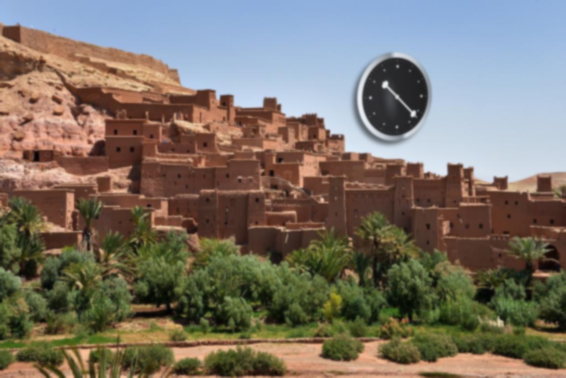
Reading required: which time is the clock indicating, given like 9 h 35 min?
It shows 10 h 22 min
